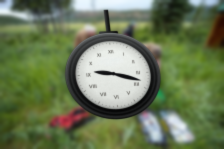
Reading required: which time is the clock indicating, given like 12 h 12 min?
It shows 9 h 18 min
